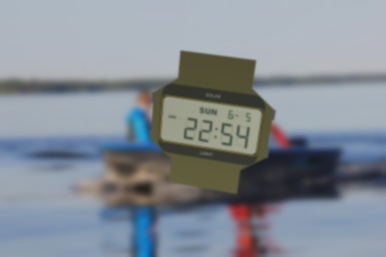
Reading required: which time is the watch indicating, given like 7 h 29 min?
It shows 22 h 54 min
